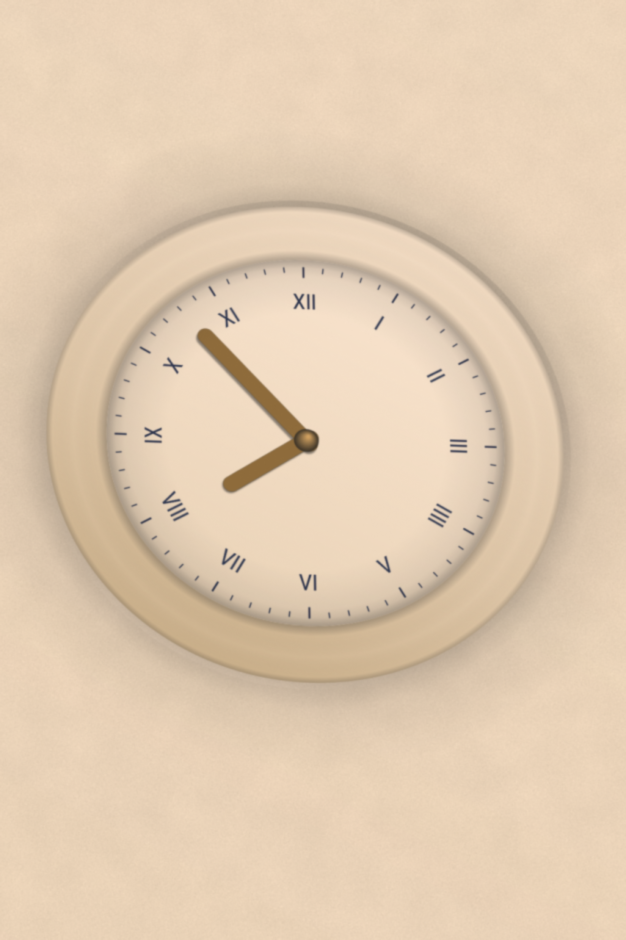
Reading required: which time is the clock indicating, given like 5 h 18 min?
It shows 7 h 53 min
